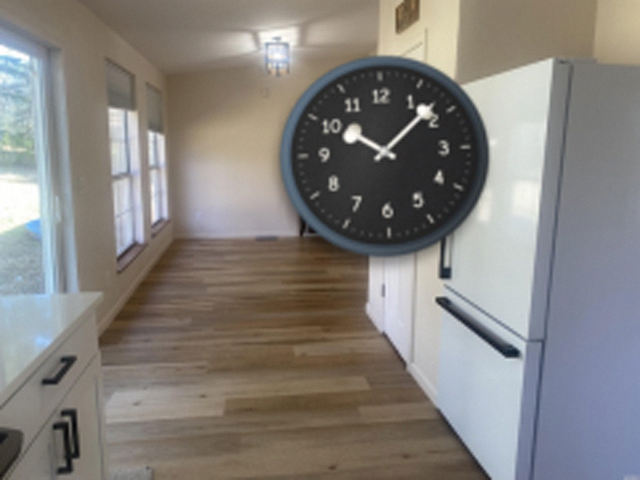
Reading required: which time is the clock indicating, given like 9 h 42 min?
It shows 10 h 08 min
